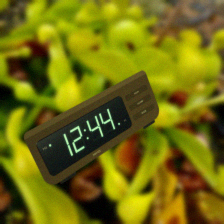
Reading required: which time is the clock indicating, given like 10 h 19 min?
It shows 12 h 44 min
